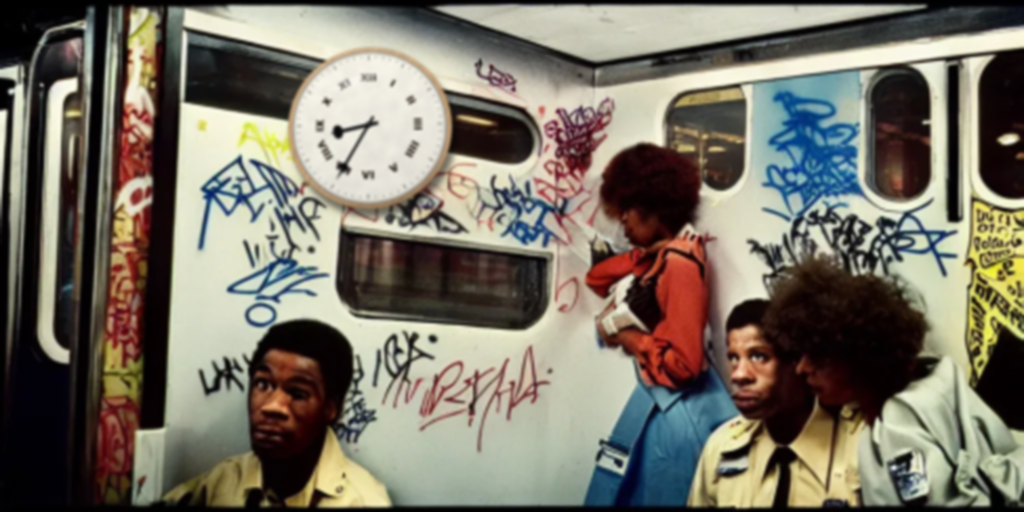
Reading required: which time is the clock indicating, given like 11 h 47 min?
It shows 8 h 35 min
